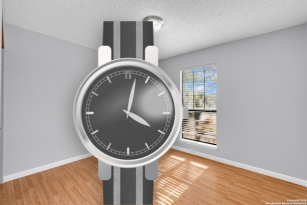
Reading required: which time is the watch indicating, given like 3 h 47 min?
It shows 4 h 02 min
